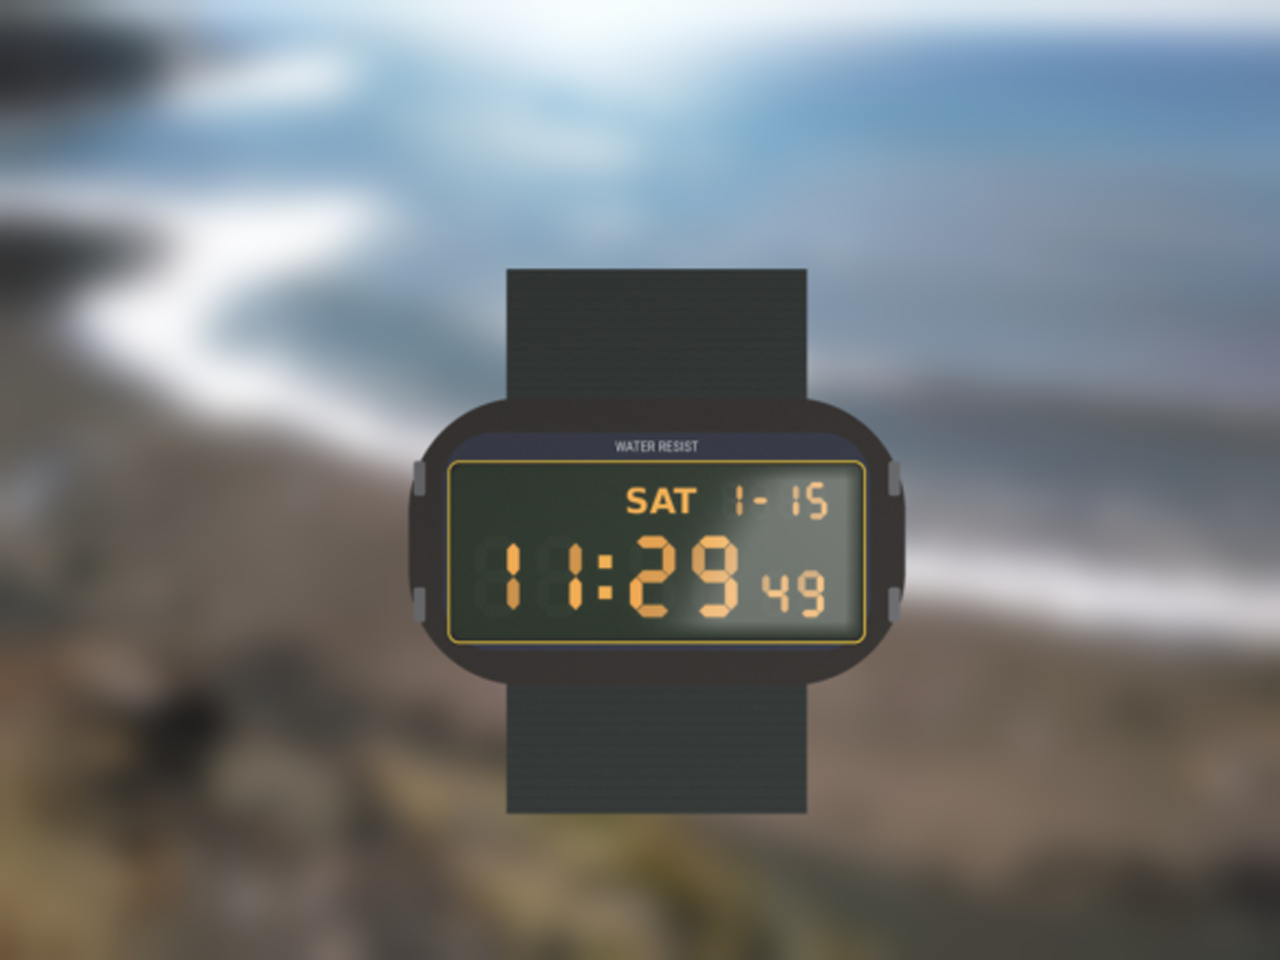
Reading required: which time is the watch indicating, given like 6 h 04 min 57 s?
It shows 11 h 29 min 49 s
